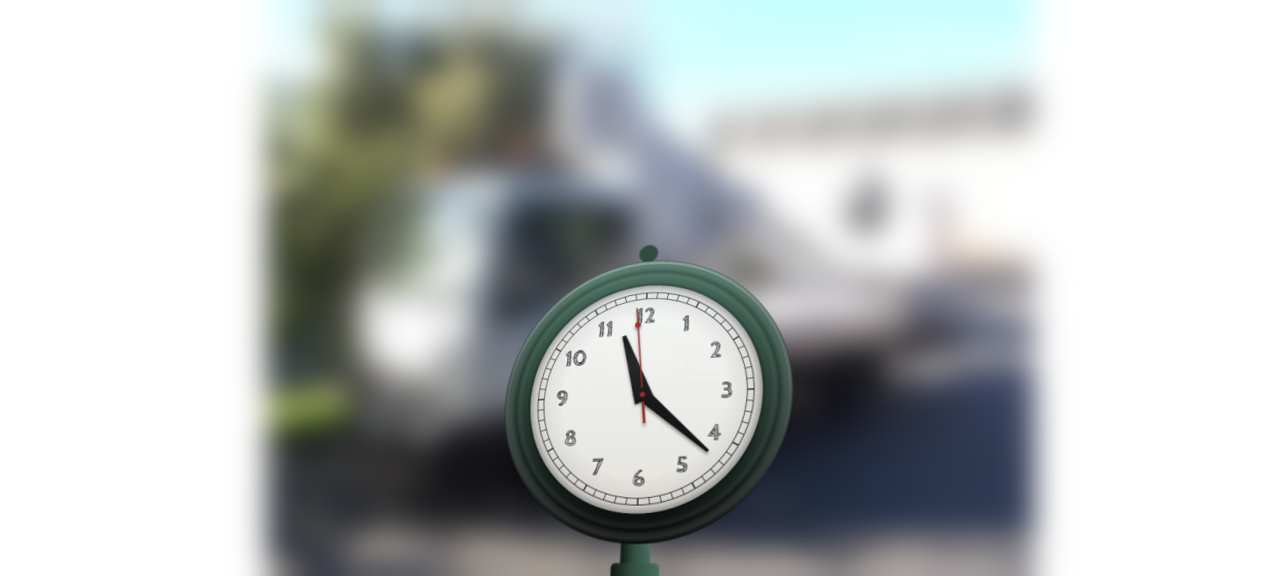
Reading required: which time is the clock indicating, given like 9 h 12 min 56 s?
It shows 11 h 21 min 59 s
